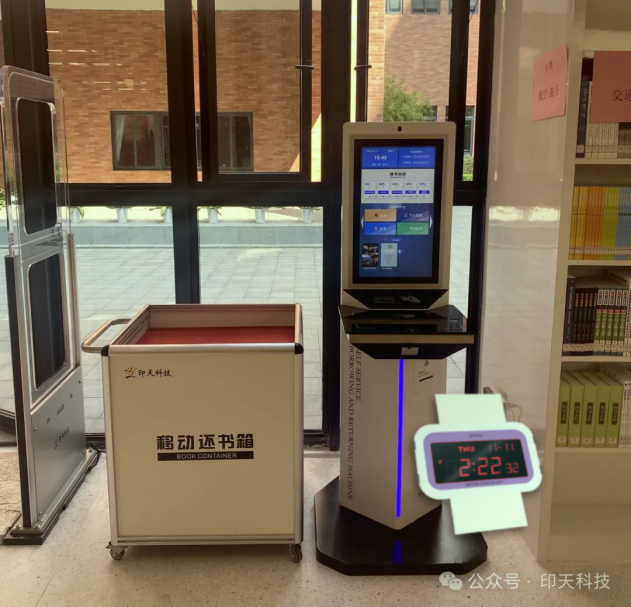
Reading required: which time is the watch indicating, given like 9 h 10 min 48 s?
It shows 2 h 22 min 32 s
